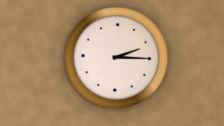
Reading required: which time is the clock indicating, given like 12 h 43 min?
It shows 2 h 15 min
